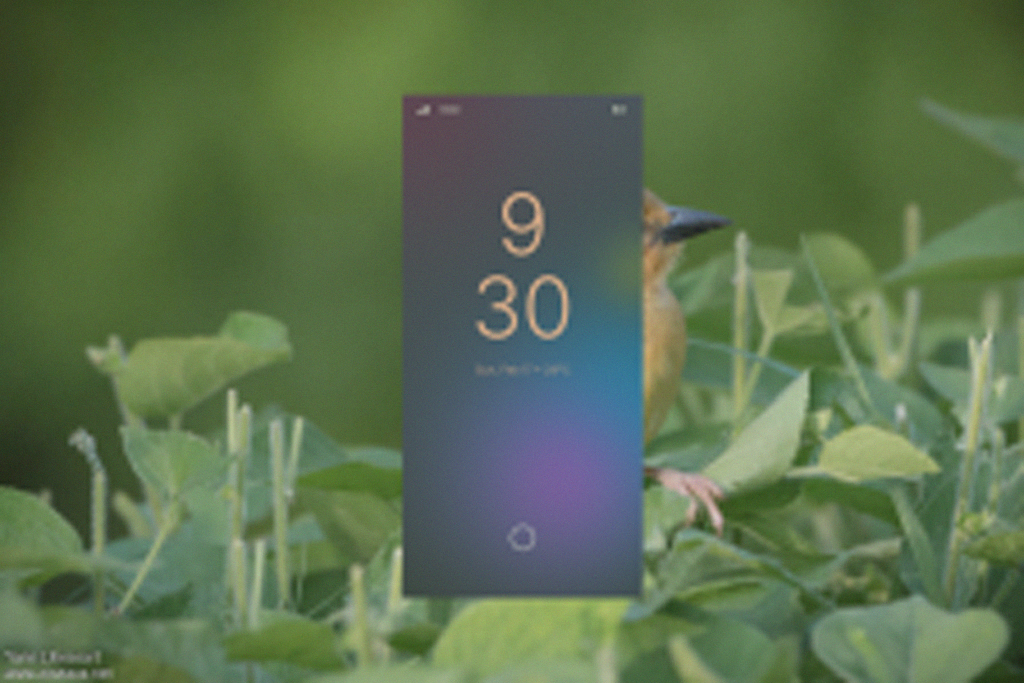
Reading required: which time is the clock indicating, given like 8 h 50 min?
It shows 9 h 30 min
